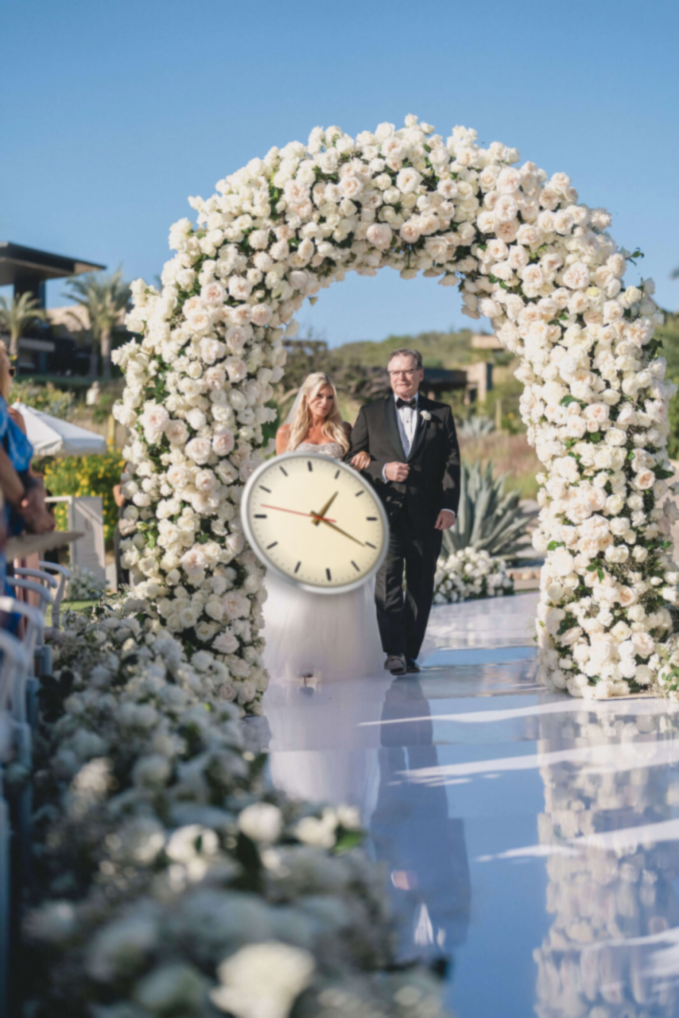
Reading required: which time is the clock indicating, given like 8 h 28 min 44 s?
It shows 1 h 20 min 47 s
